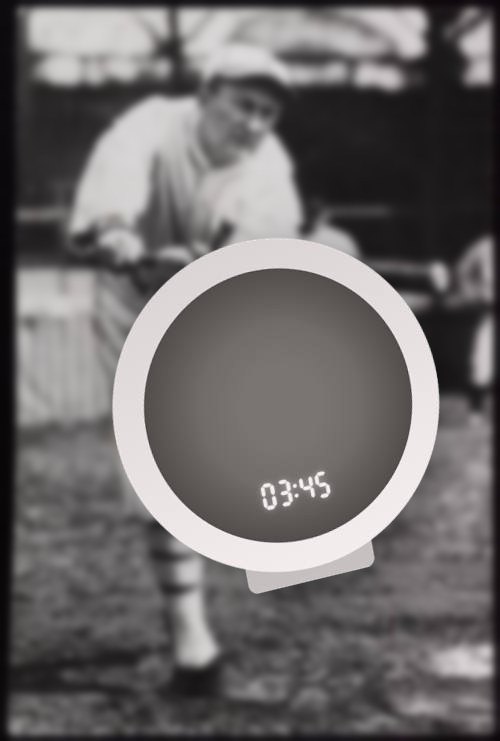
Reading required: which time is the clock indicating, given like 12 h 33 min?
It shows 3 h 45 min
